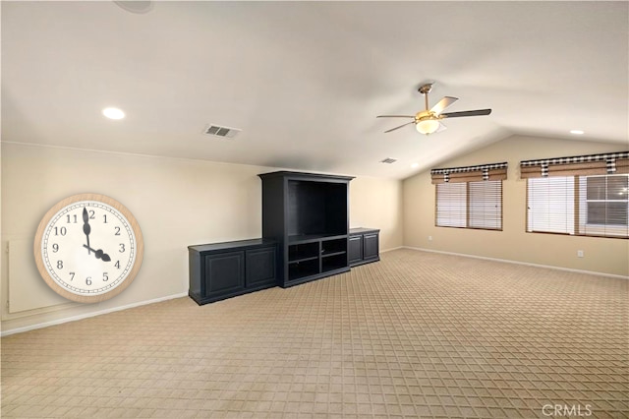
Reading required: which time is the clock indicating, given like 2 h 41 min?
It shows 3 h 59 min
